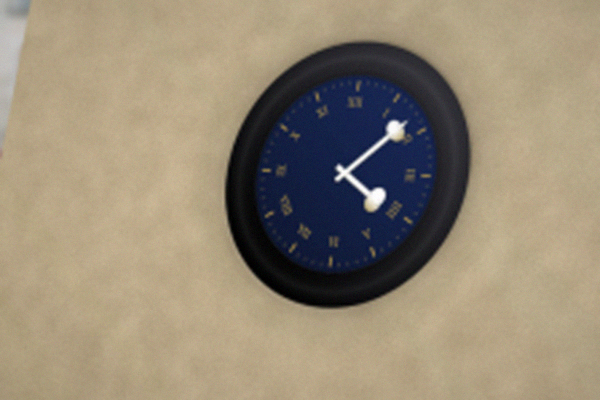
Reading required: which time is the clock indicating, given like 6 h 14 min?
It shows 4 h 08 min
